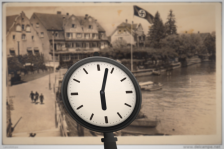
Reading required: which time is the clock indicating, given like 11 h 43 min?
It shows 6 h 03 min
